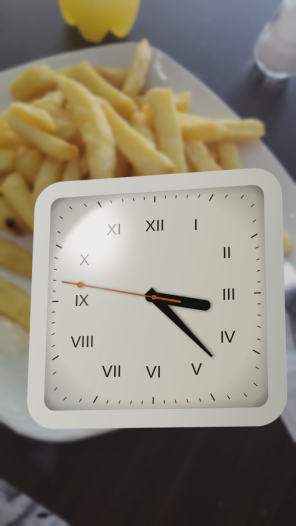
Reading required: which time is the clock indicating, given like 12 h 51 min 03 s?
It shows 3 h 22 min 47 s
